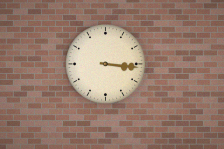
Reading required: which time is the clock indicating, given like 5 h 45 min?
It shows 3 h 16 min
